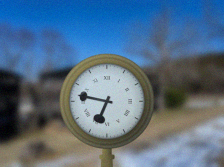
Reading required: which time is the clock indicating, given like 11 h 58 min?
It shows 6 h 47 min
